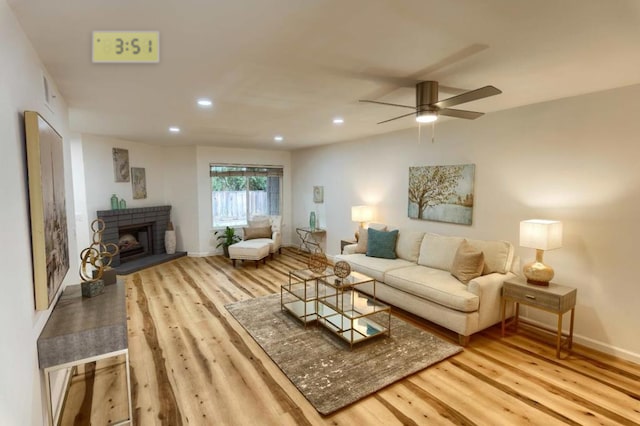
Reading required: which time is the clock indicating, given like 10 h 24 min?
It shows 3 h 51 min
